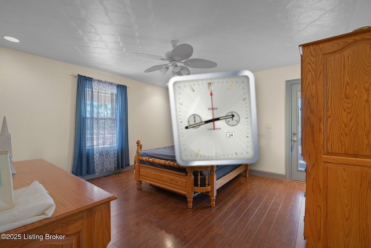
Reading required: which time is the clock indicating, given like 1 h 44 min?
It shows 2 h 43 min
